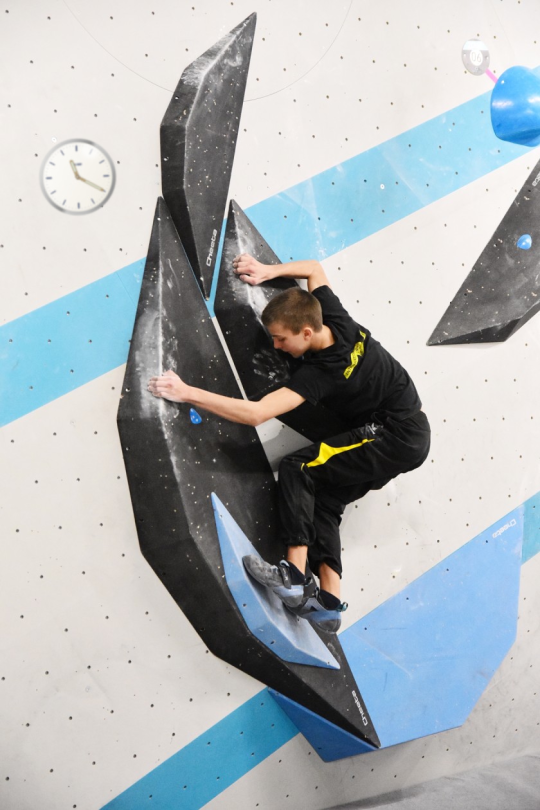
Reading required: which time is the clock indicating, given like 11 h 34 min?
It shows 11 h 20 min
